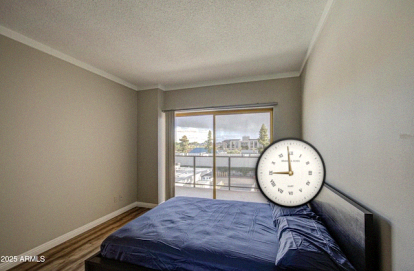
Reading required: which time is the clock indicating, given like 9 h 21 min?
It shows 8 h 59 min
